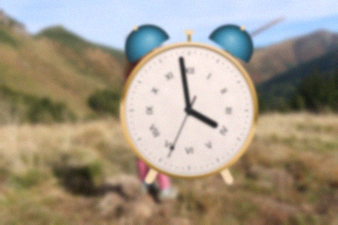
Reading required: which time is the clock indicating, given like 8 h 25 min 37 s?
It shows 3 h 58 min 34 s
